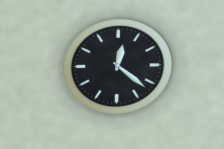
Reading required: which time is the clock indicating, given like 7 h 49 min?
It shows 12 h 22 min
